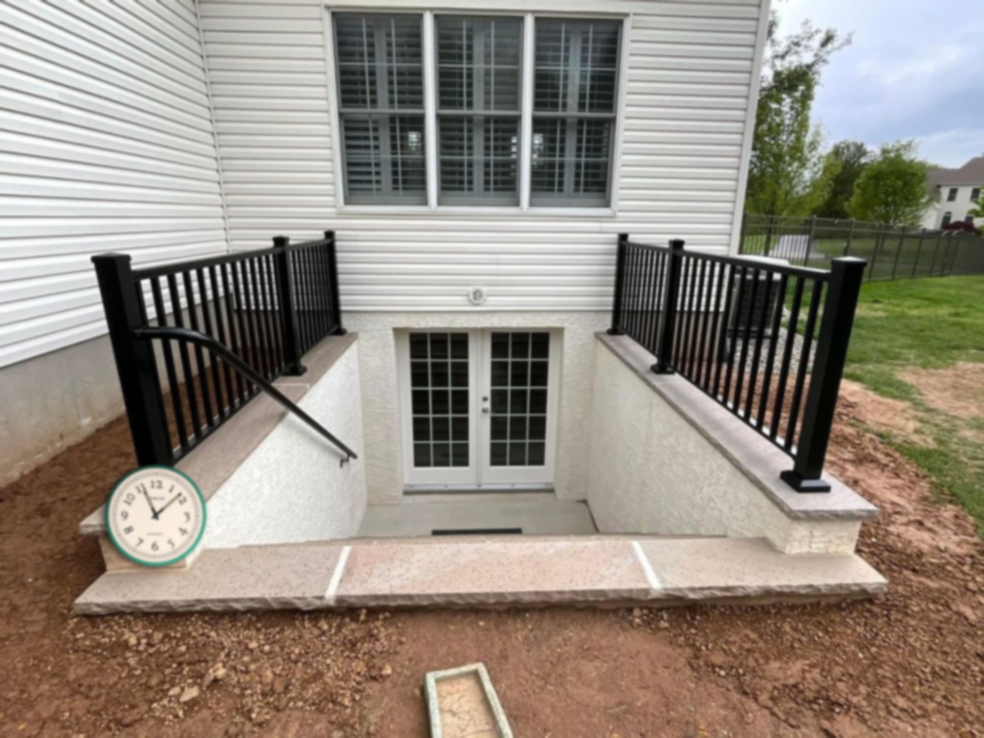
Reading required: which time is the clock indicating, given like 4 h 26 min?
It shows 11 h 08 min
